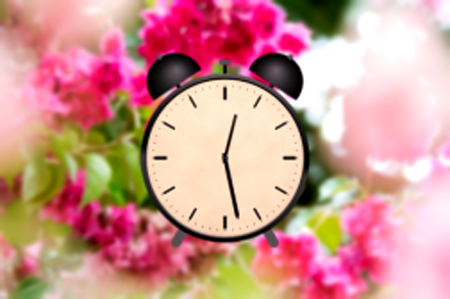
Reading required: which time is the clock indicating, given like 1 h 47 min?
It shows 12 h 28 min
